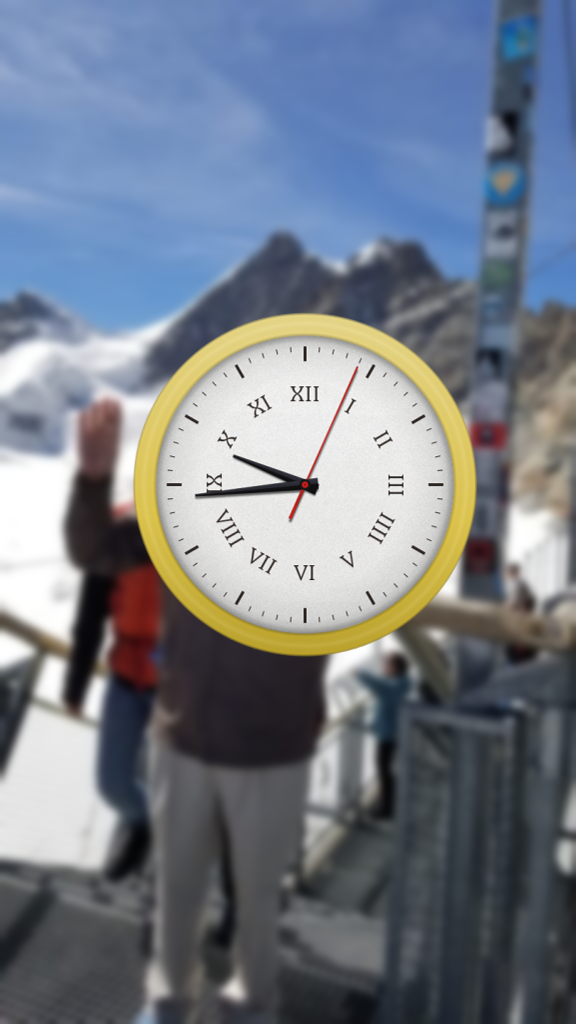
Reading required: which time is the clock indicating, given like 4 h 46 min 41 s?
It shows 9 h 44 min 04 s
